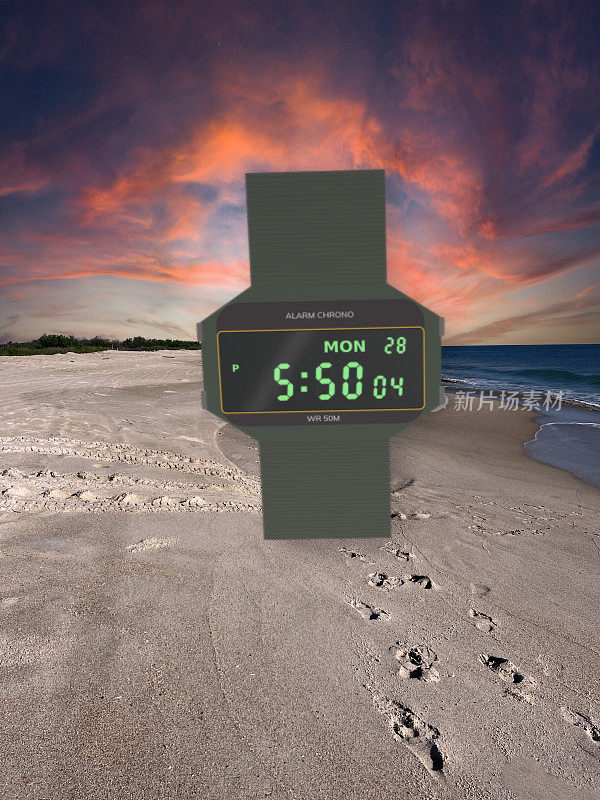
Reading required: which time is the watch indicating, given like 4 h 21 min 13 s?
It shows 5 h 50 min 04 s
